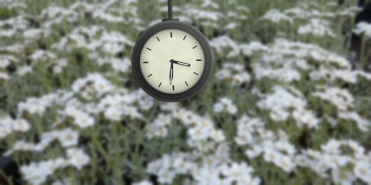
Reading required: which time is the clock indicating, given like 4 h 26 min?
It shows 3 h 31 min
